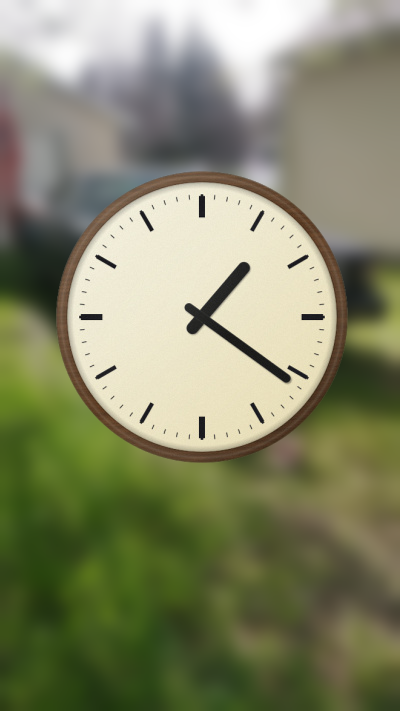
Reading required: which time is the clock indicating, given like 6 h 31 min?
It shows 1 h 21 min
